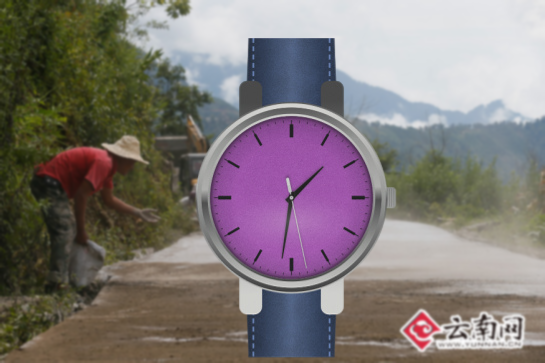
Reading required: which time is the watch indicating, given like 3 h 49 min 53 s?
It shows 1 h 31 min 28 s
